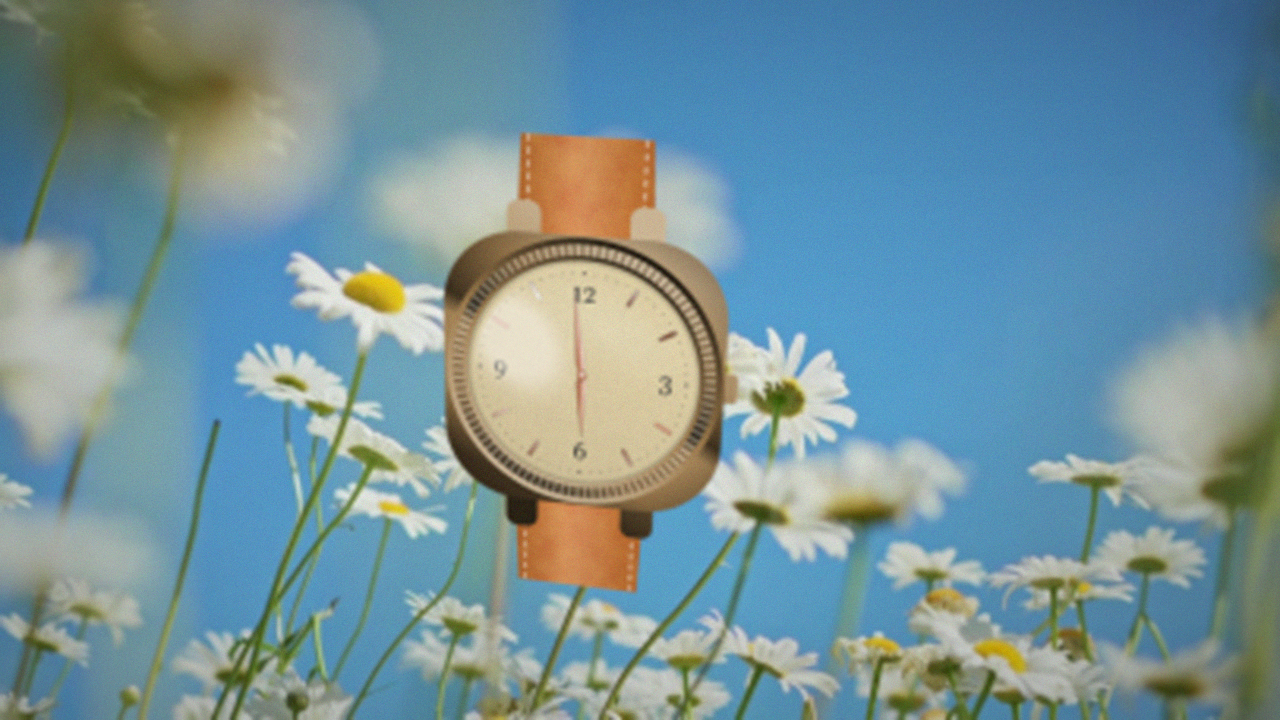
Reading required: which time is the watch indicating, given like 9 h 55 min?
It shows 5 h 59 min
